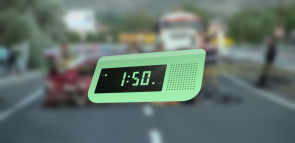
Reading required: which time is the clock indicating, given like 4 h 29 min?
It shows 1 h 50 min
